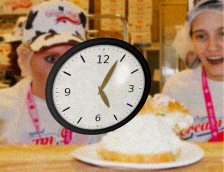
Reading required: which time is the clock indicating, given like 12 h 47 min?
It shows 5 h 04 min
